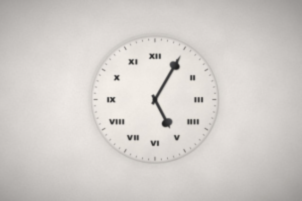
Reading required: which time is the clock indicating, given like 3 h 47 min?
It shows 5 h 05 min
